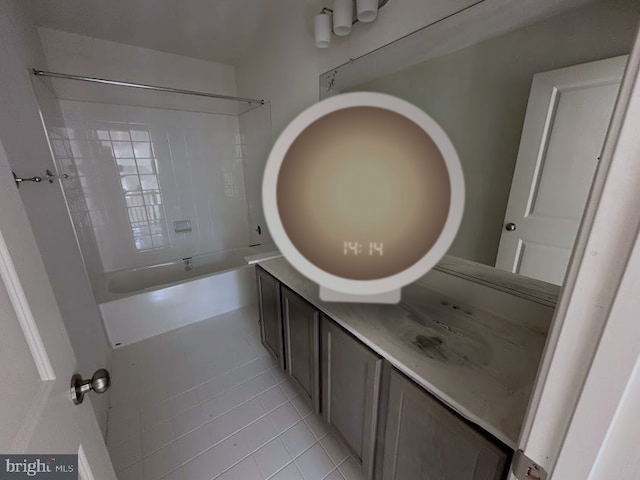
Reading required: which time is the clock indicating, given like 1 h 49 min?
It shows 14 h 14 min
